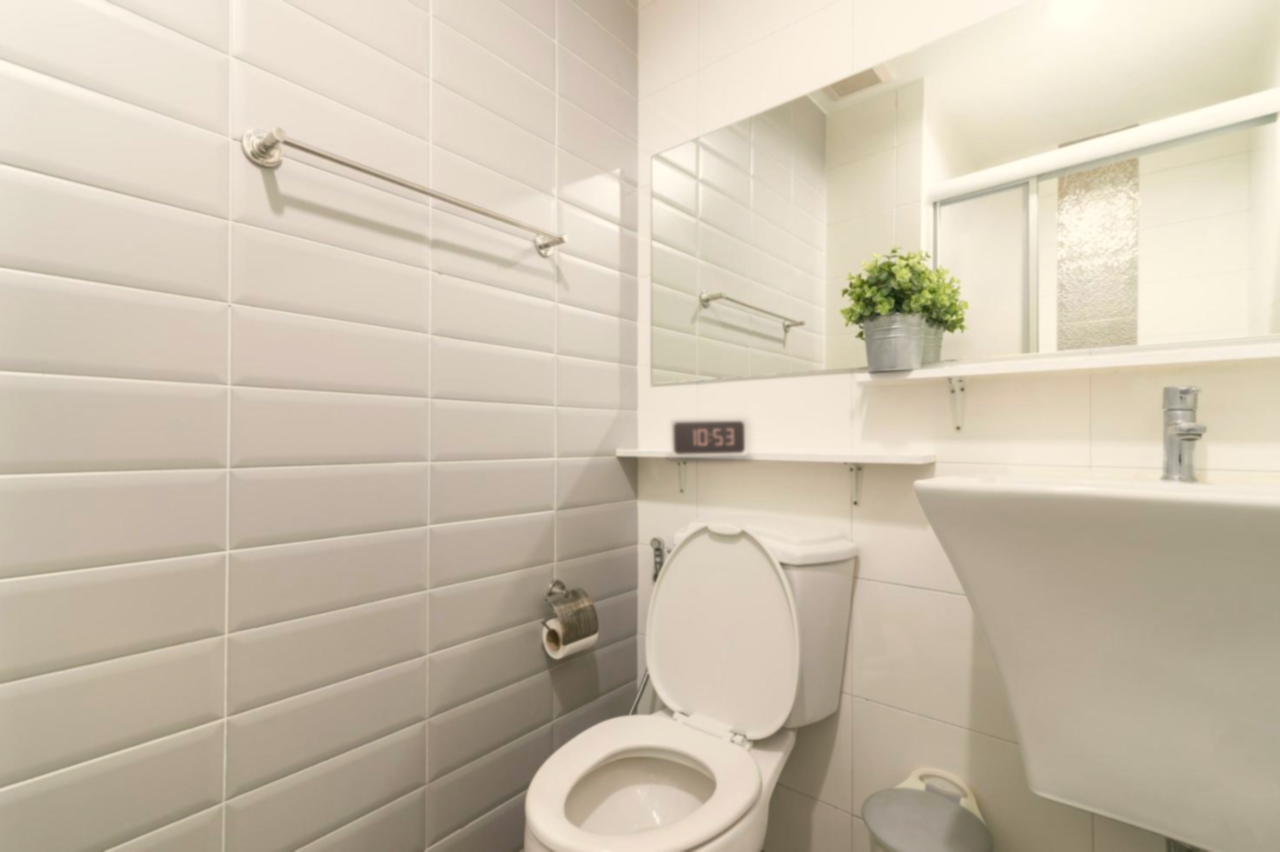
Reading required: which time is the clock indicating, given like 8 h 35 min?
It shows 10 h 53 min
